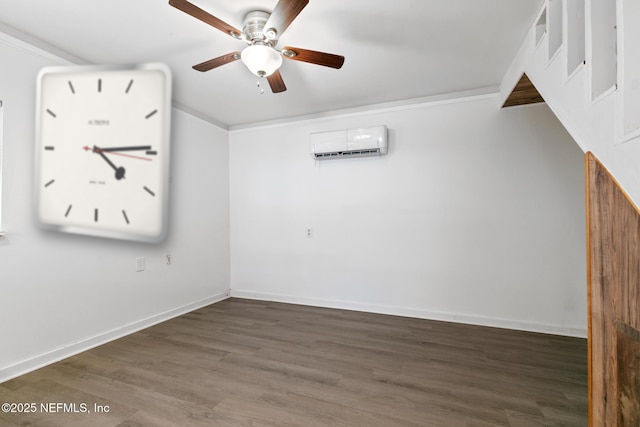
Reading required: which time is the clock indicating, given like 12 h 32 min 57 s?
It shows 4 h 14 min 16 s
